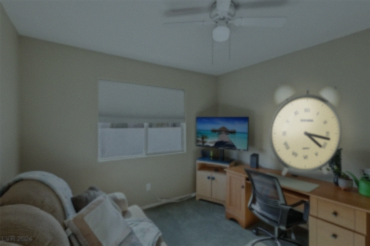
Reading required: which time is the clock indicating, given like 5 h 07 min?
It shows 4 h 17 min
